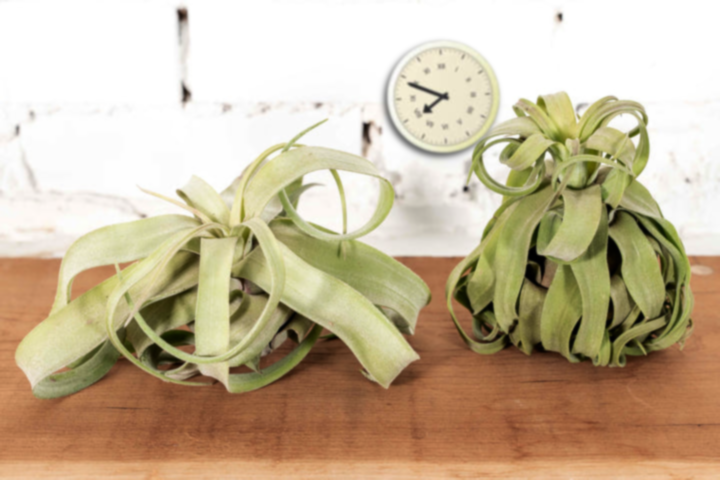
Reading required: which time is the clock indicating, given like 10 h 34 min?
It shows 7 h 49 min
